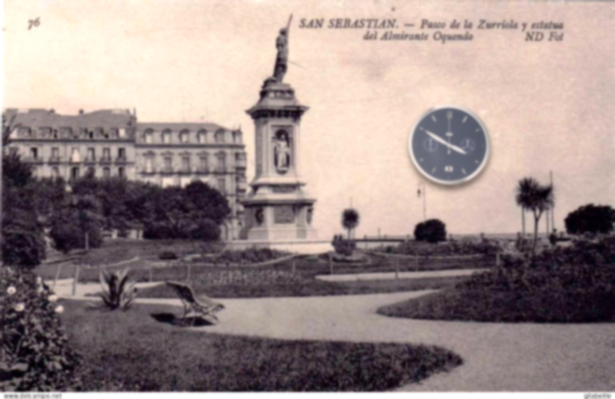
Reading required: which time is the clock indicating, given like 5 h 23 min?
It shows 3 h 50 min
